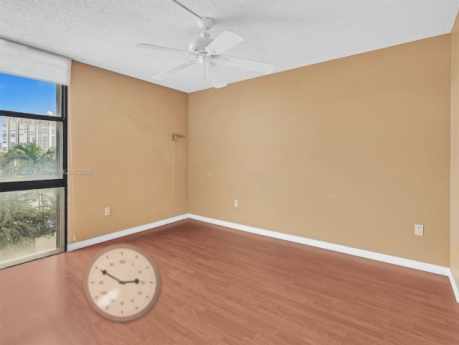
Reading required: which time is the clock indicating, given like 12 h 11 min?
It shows 2 h 50 min
